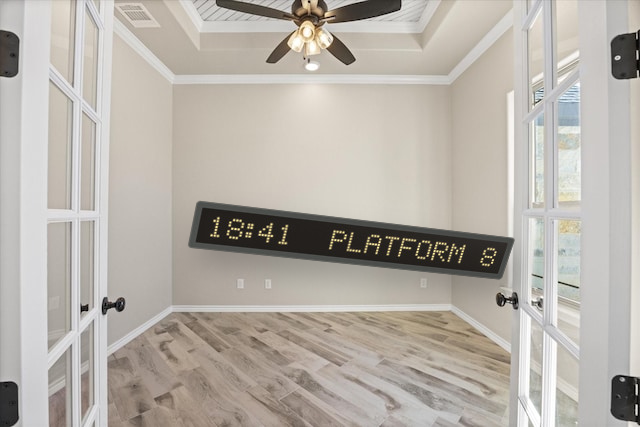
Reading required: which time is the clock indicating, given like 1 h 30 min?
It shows 18 h 41 min
